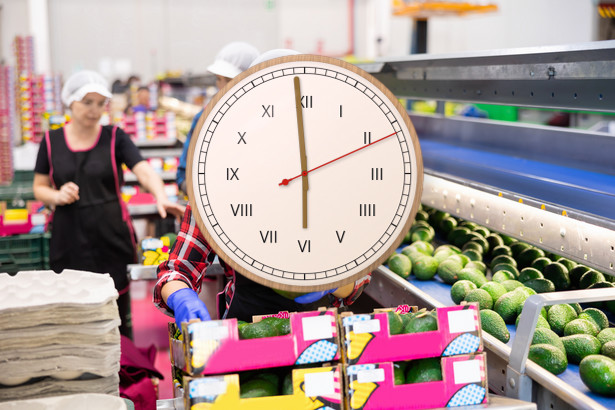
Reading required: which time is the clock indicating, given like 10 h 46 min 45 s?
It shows 5 h 59 min 11 s
